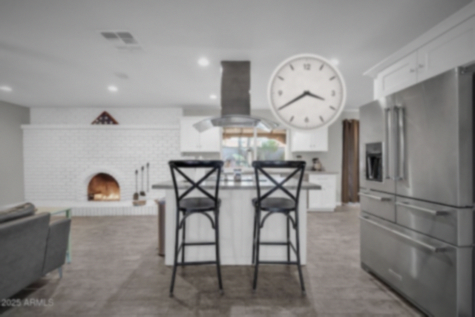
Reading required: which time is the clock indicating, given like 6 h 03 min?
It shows 3 h 40 min
